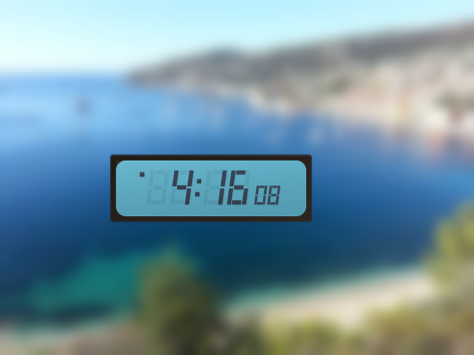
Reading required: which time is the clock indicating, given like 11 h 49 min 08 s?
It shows 4 h 16 min 08 s
